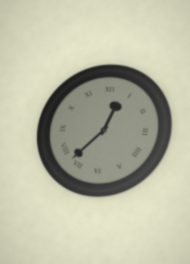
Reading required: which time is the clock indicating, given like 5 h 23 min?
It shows 12 h 37 min
